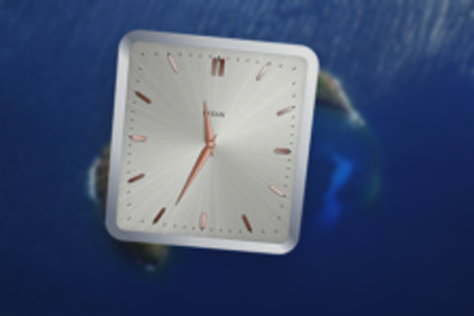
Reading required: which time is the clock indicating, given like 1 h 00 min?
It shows 11 h 34 min
